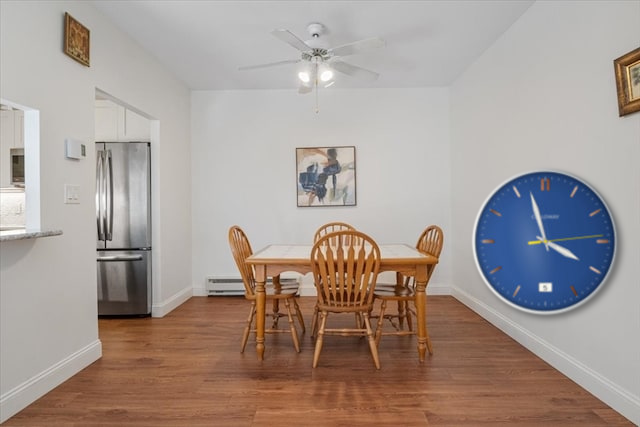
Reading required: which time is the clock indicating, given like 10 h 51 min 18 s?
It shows 3 h 57 min 14 s
